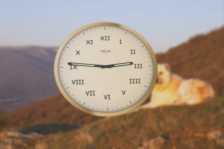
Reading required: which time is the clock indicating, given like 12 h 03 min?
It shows 2 h 46 min
